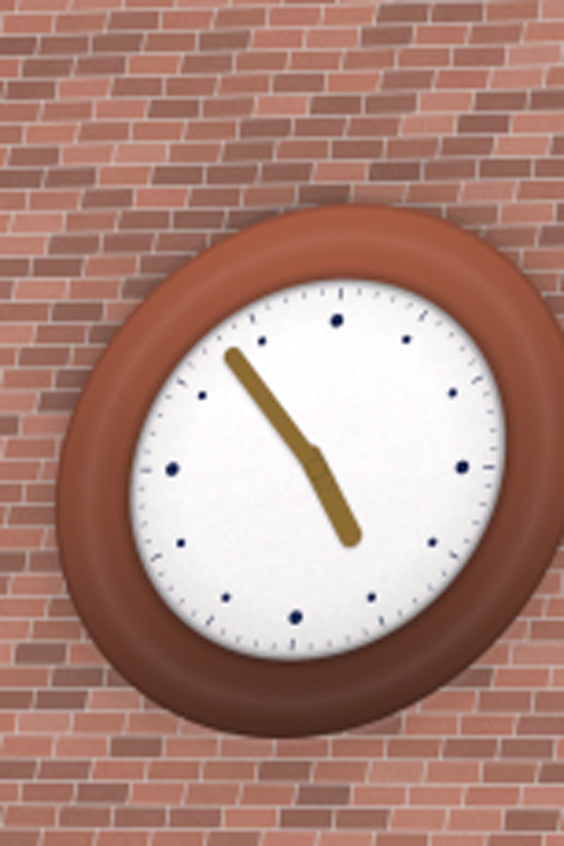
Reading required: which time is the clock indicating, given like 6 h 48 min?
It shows 4 h 53 min
